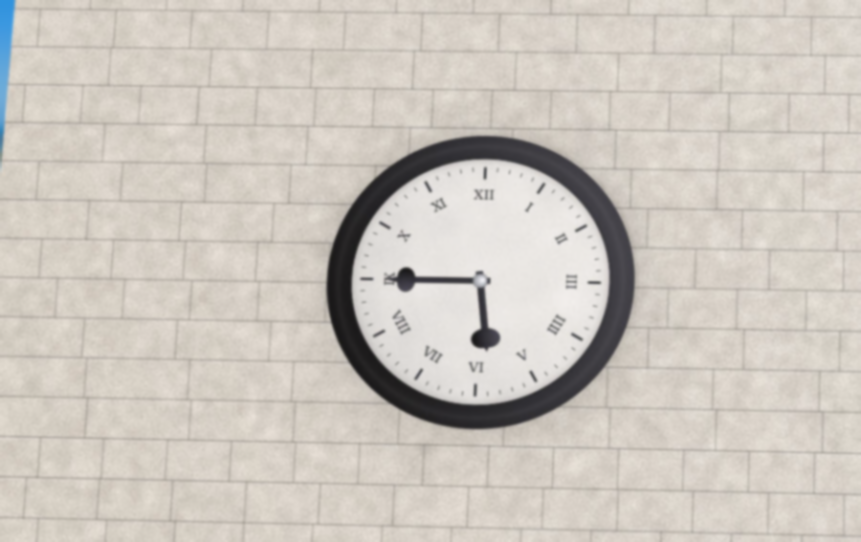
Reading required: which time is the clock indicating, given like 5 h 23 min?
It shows 5 h 45 min
